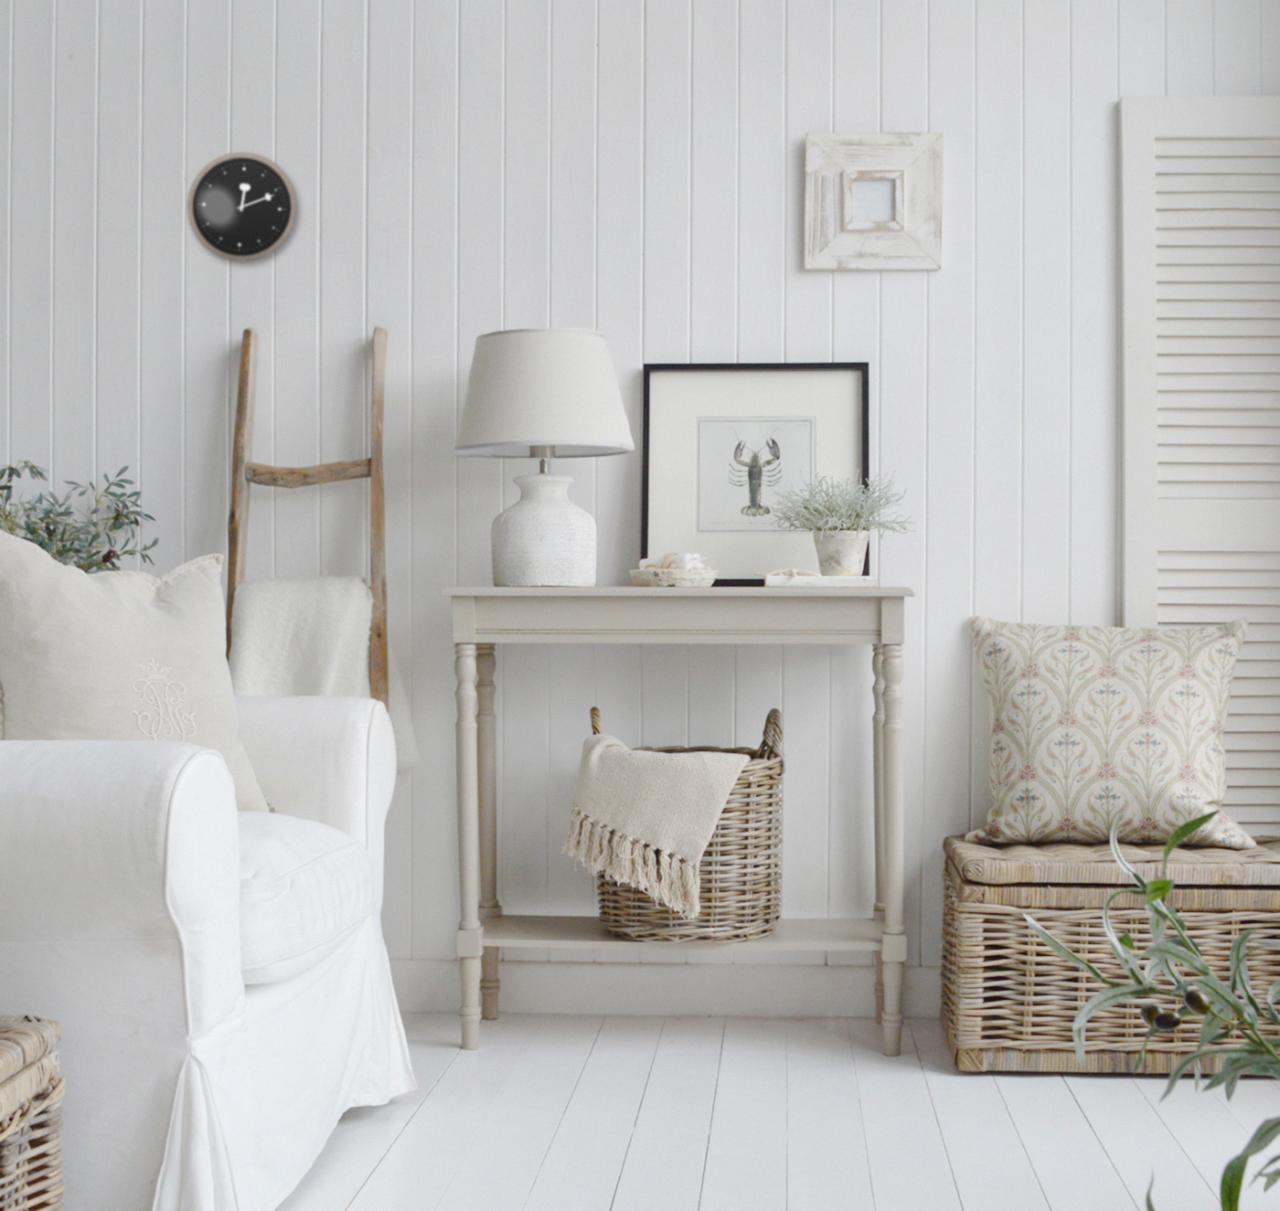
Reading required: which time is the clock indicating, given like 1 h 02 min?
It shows 12 h 11 min
